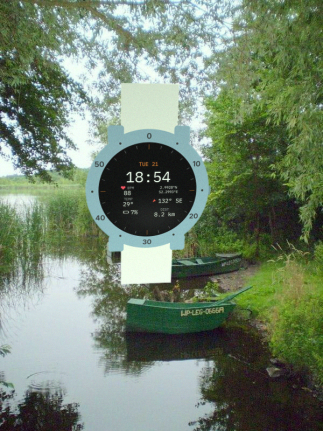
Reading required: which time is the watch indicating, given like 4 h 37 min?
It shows 18 h 54 min
